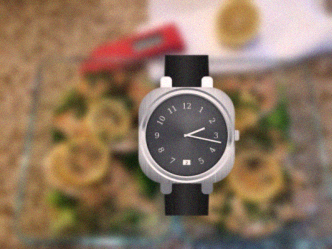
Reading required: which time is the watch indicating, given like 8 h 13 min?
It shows 2 h 17 min
